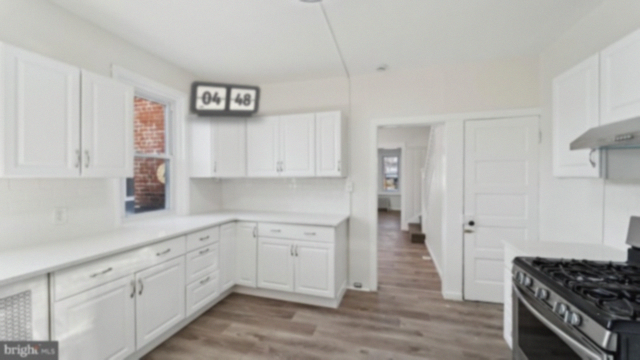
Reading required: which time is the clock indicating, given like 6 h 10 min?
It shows 4 h 48 min
